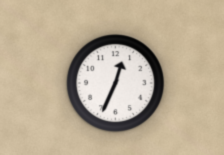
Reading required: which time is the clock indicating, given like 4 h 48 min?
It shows 12 h 34 min
